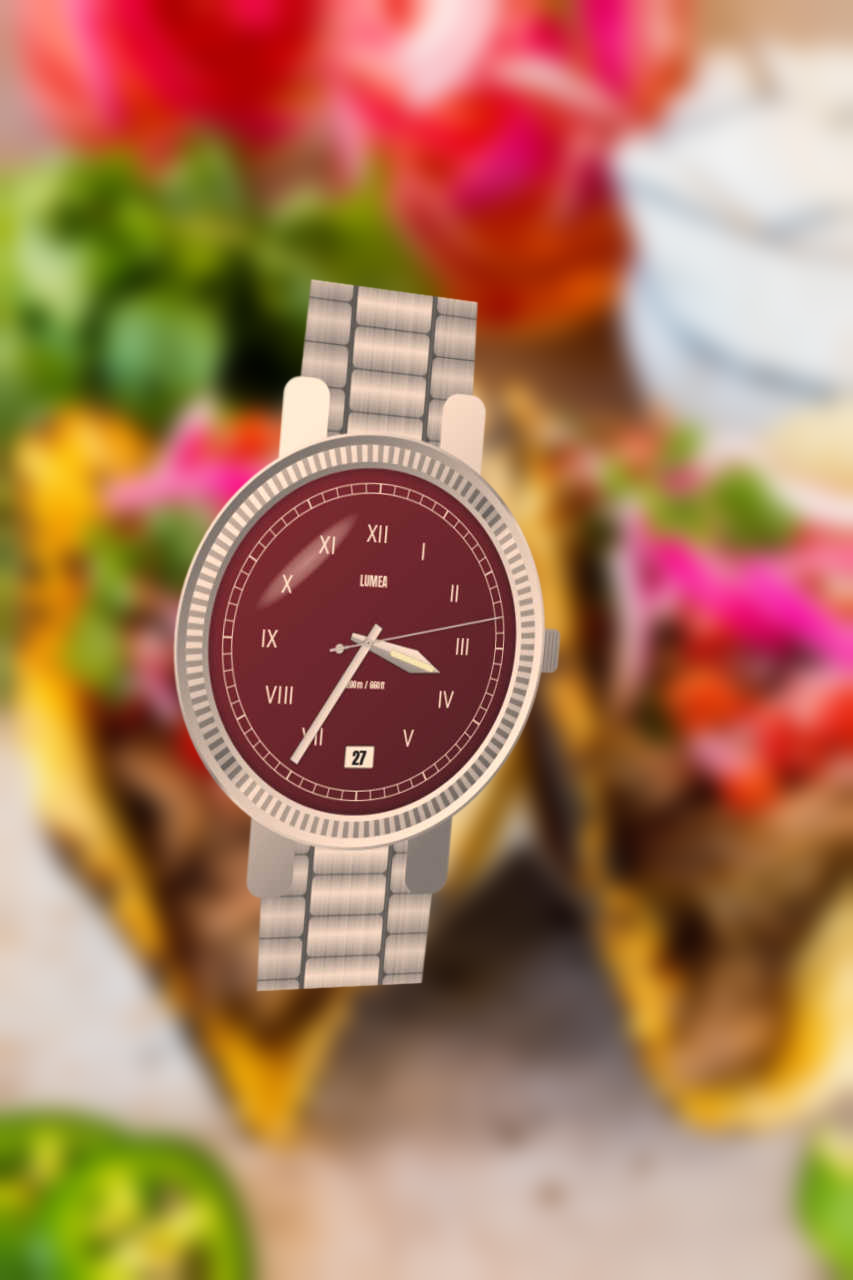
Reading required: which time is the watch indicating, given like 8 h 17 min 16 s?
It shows 3 h 35 min 13 s
